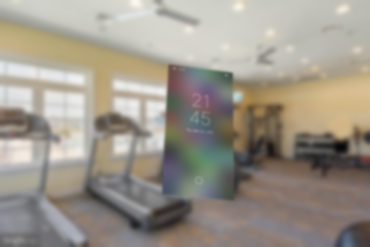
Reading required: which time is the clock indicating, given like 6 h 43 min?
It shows 21 h 45 min
